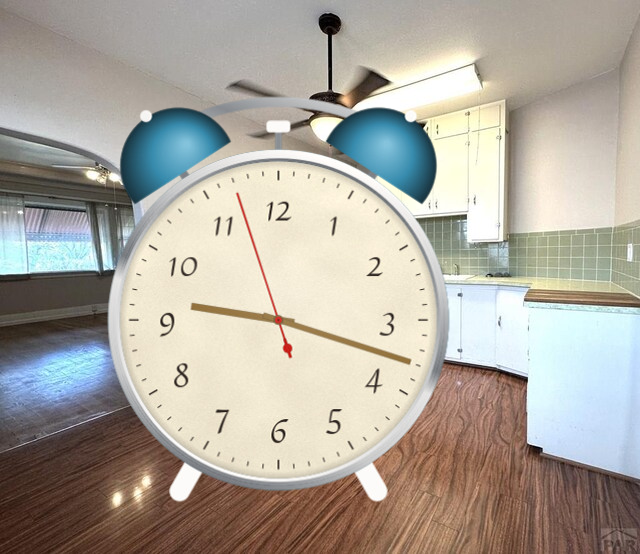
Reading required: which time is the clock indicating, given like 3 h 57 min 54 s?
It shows 9 h 17 min 57 s
